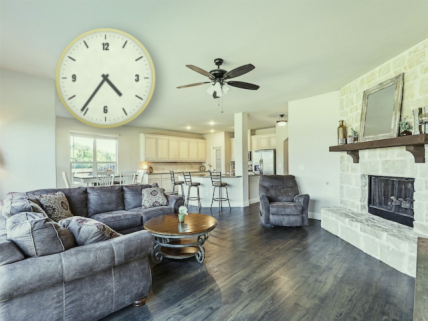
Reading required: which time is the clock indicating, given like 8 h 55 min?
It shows 4 h 36 min
